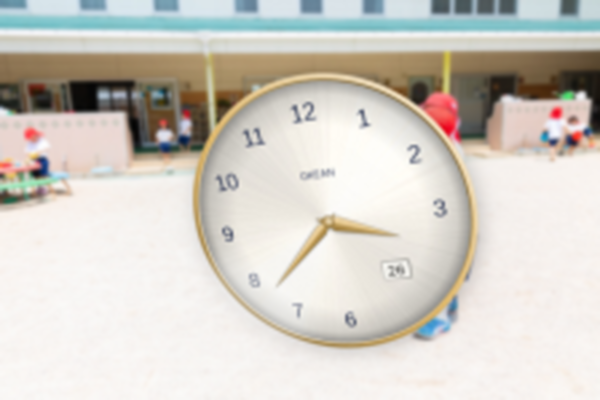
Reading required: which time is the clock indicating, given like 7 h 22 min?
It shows 3 h 38 min
